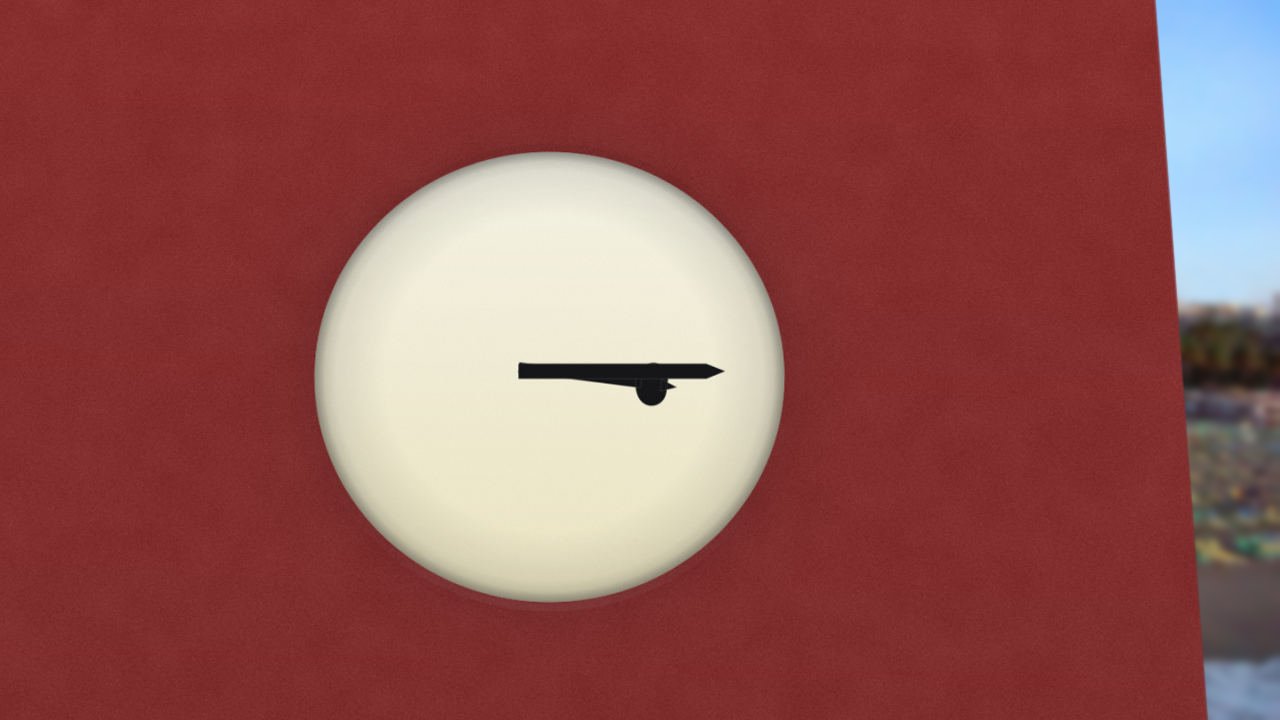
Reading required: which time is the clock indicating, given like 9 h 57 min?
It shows 3 h 15 min
